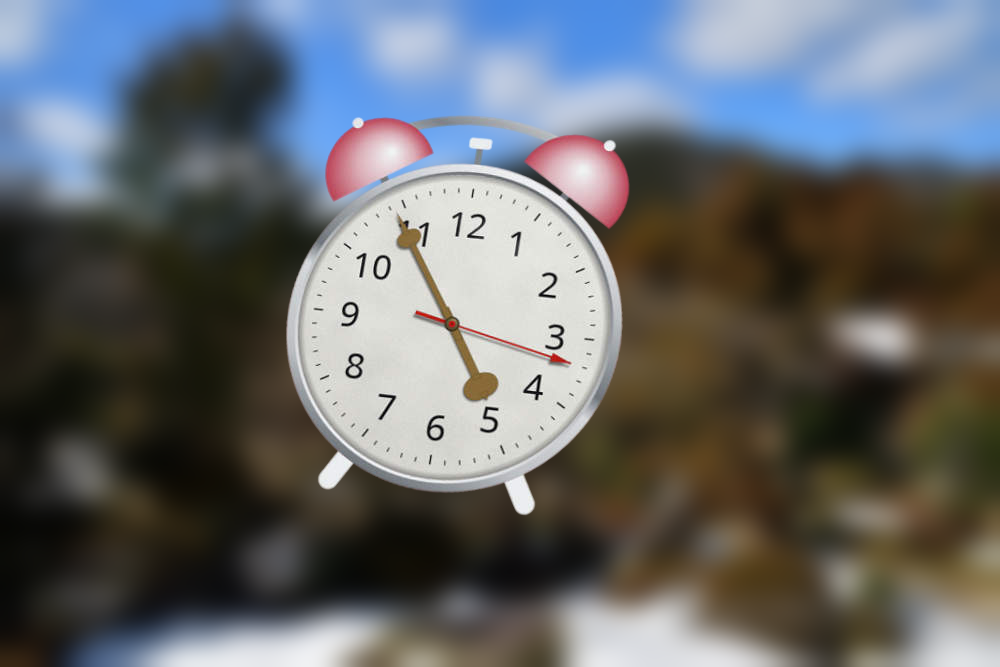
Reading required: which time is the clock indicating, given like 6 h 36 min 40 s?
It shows 4 h 54 min 17 s
